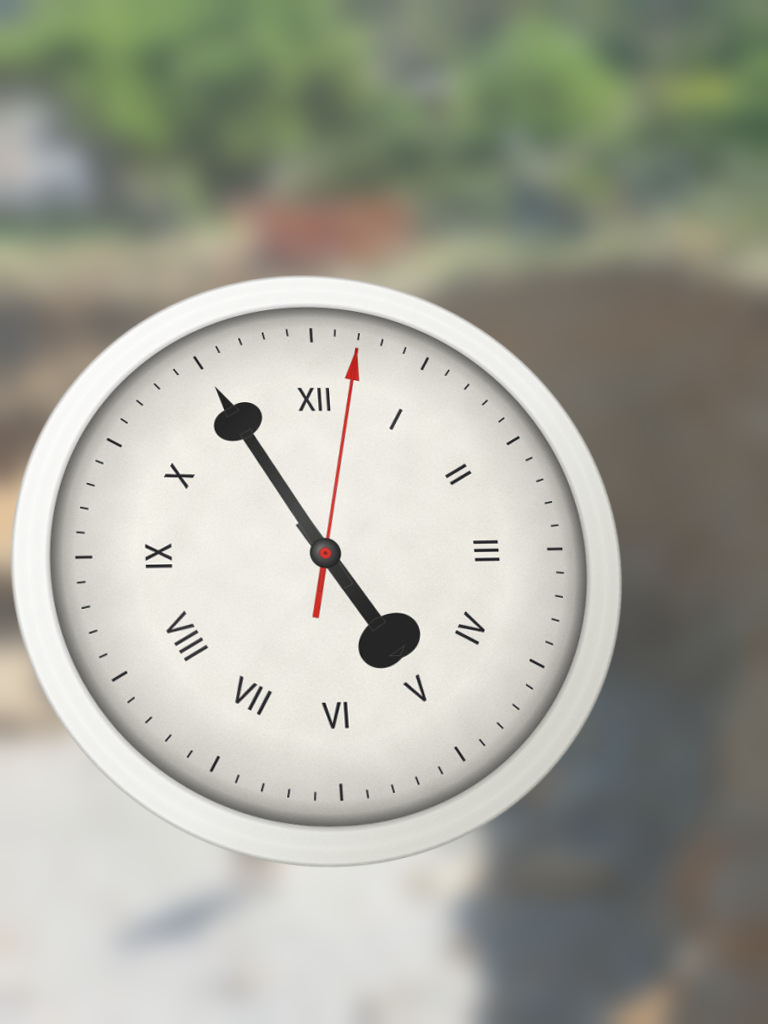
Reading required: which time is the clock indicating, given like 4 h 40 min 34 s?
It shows 4 h 55 min 02 s
